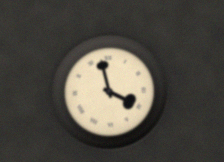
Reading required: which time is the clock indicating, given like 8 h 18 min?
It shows 3 h 58 min
